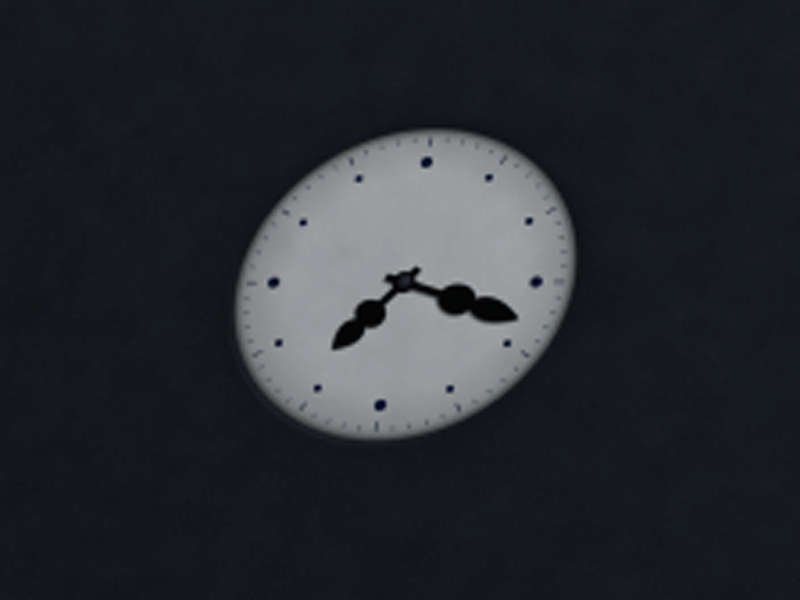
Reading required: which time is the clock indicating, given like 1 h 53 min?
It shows 7 h 18 min
